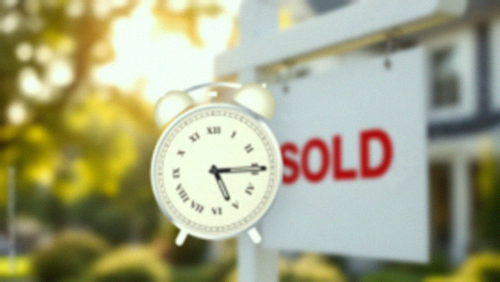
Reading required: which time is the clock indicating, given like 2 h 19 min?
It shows 5 h 15 min
